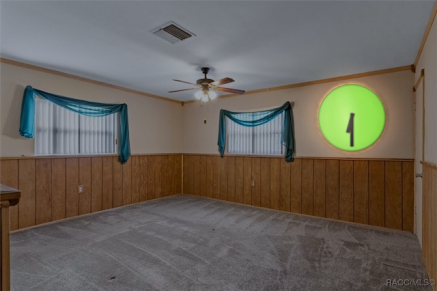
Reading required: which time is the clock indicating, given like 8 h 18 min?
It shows 6 h 30 min
